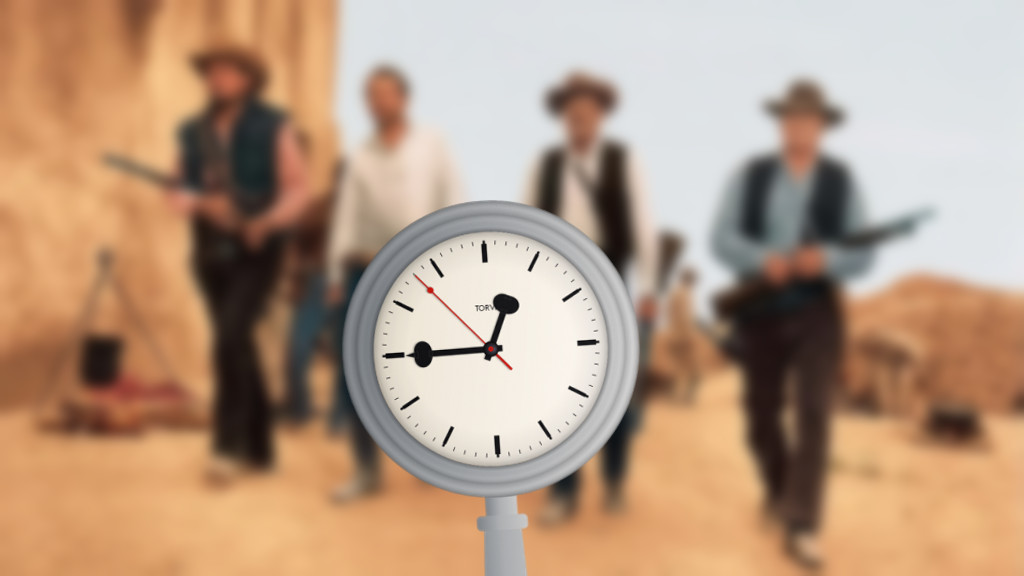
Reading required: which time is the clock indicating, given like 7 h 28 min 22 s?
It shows 12 h 44 min 53 s
